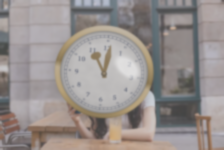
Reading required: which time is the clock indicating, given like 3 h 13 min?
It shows 11 h 01 min
